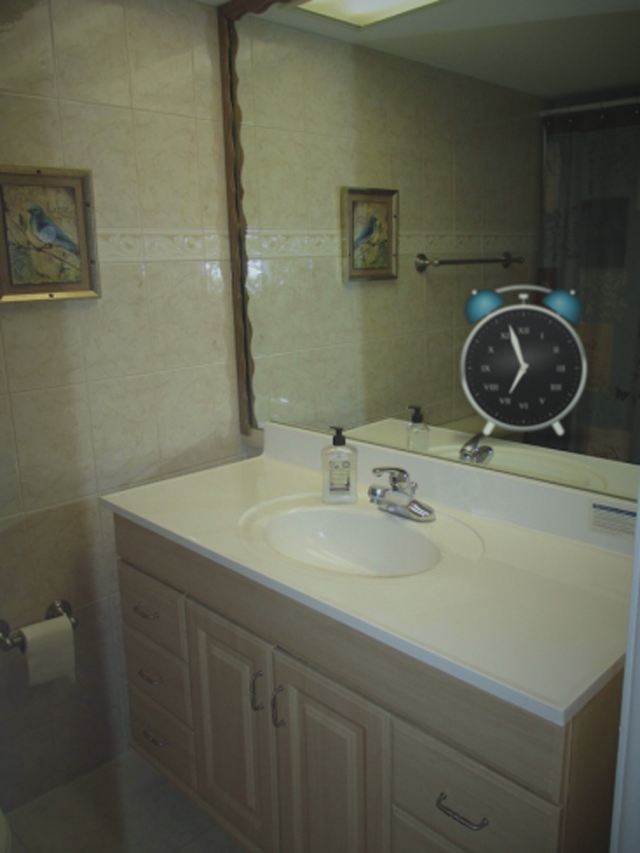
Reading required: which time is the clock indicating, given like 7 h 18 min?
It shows 6 h 57 min
